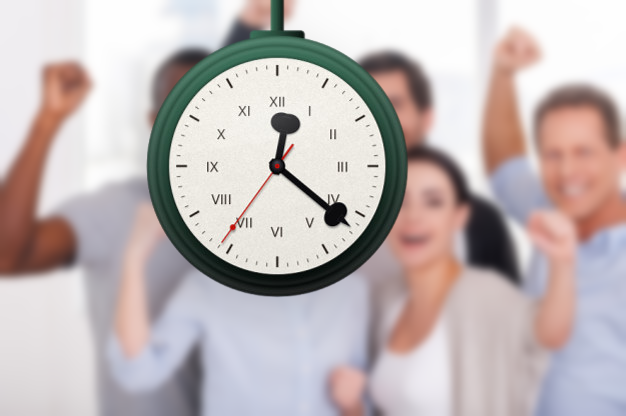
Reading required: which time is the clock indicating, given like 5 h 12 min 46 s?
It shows 12 h 21 min 36 s
